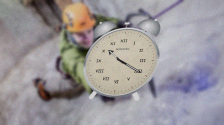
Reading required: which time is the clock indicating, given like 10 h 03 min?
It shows 10 h 20 min
